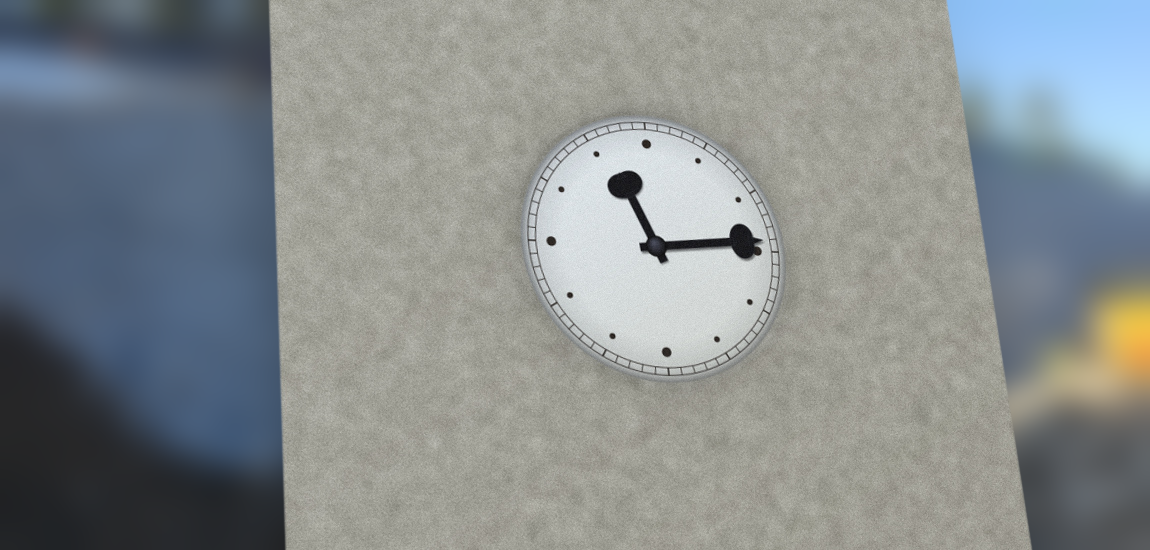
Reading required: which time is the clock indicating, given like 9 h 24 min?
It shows 11 h 14 min
